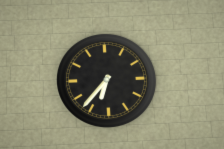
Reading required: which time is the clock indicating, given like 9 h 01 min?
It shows 6 h 37 min
